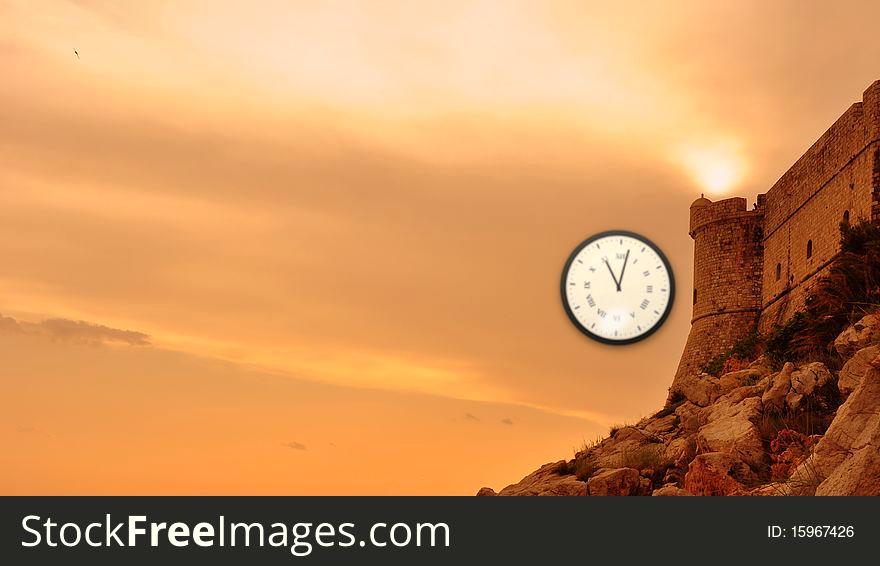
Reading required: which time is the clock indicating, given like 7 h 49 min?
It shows 11 h 02 min
